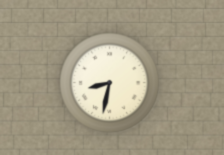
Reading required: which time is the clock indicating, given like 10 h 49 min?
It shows 8 h 32 min
